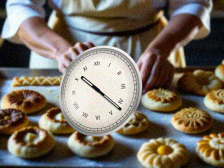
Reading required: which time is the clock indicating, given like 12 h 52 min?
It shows 10 h 22 min
